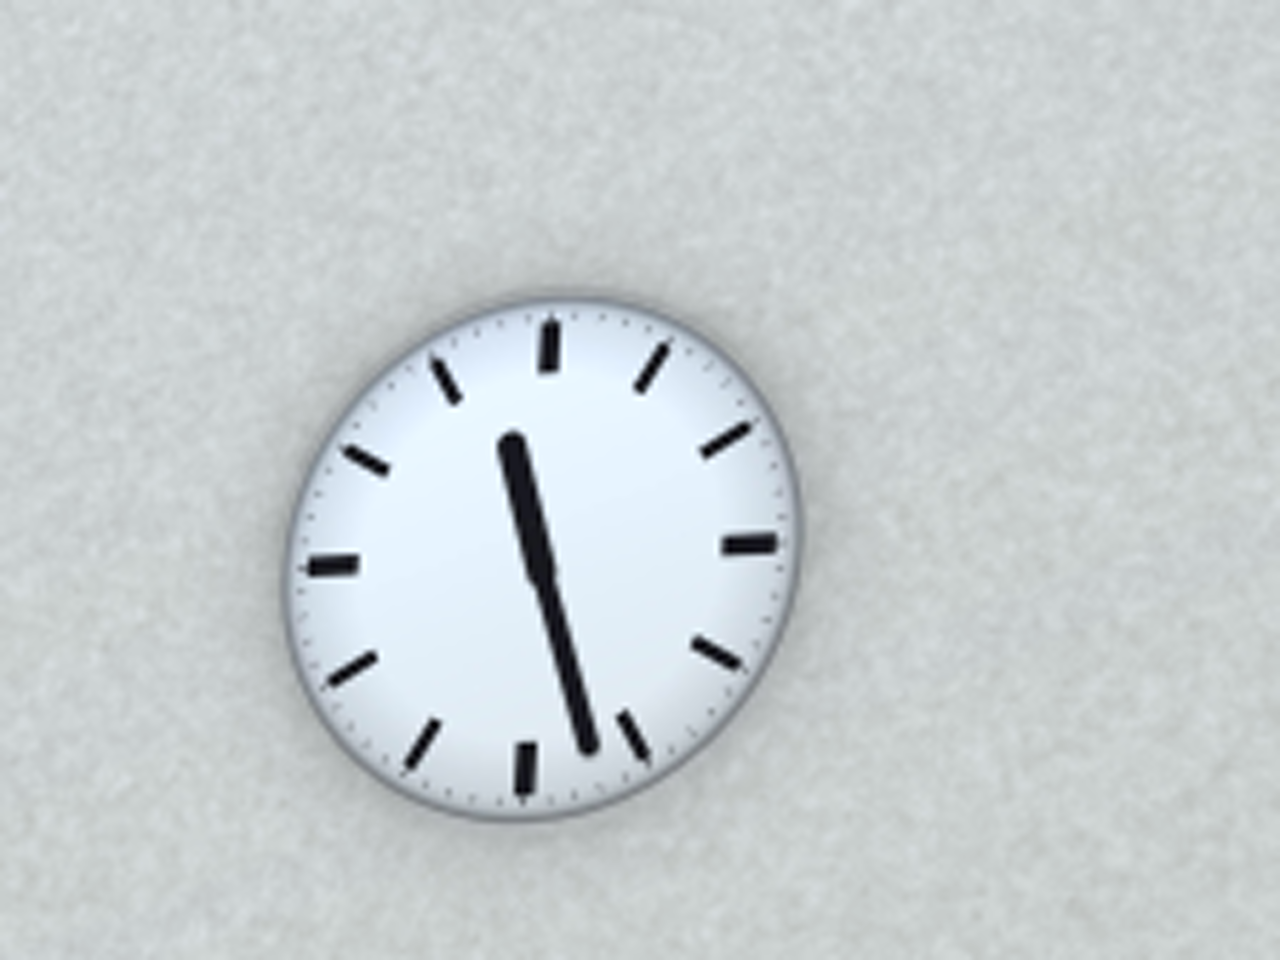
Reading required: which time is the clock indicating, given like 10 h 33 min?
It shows 11 h 27 min
